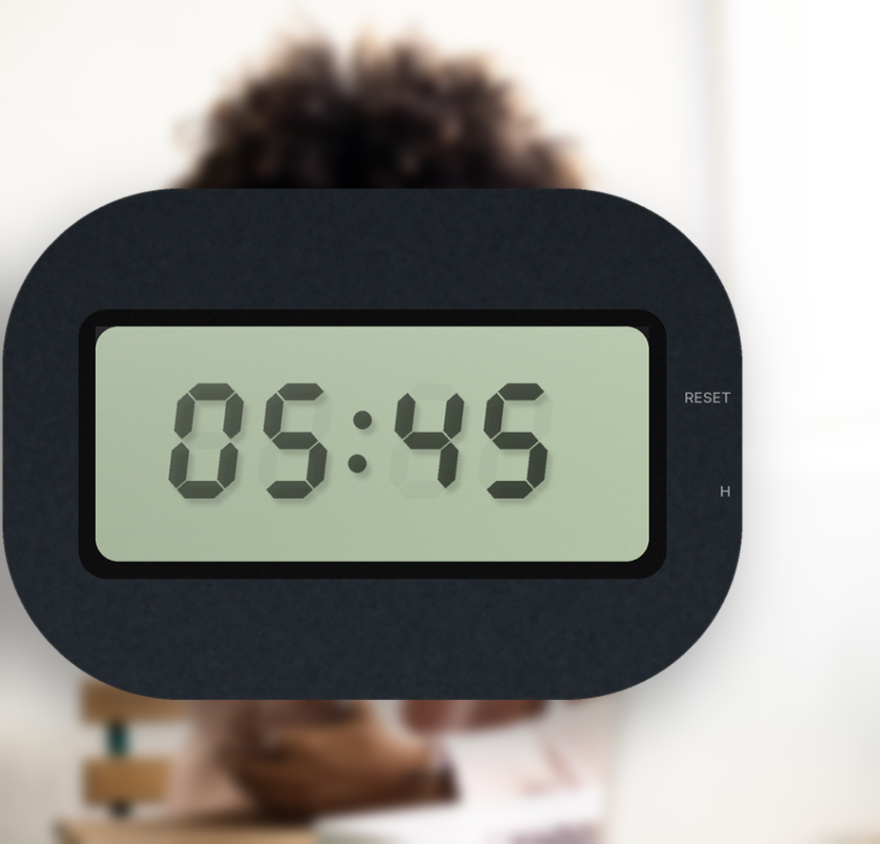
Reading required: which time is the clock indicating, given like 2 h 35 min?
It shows 5 h 45 min
